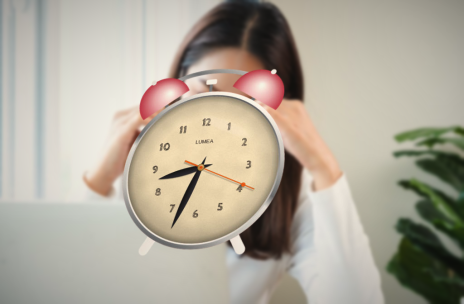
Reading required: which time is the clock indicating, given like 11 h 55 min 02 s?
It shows 8 h 33 min 19 s
